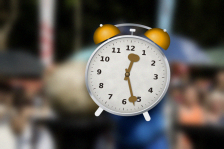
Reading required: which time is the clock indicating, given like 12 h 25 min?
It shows 12 h 27 min
